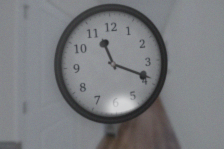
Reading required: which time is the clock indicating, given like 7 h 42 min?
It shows 11 h 19 min
